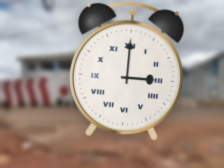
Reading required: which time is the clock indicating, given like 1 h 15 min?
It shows 3 h 00 min
